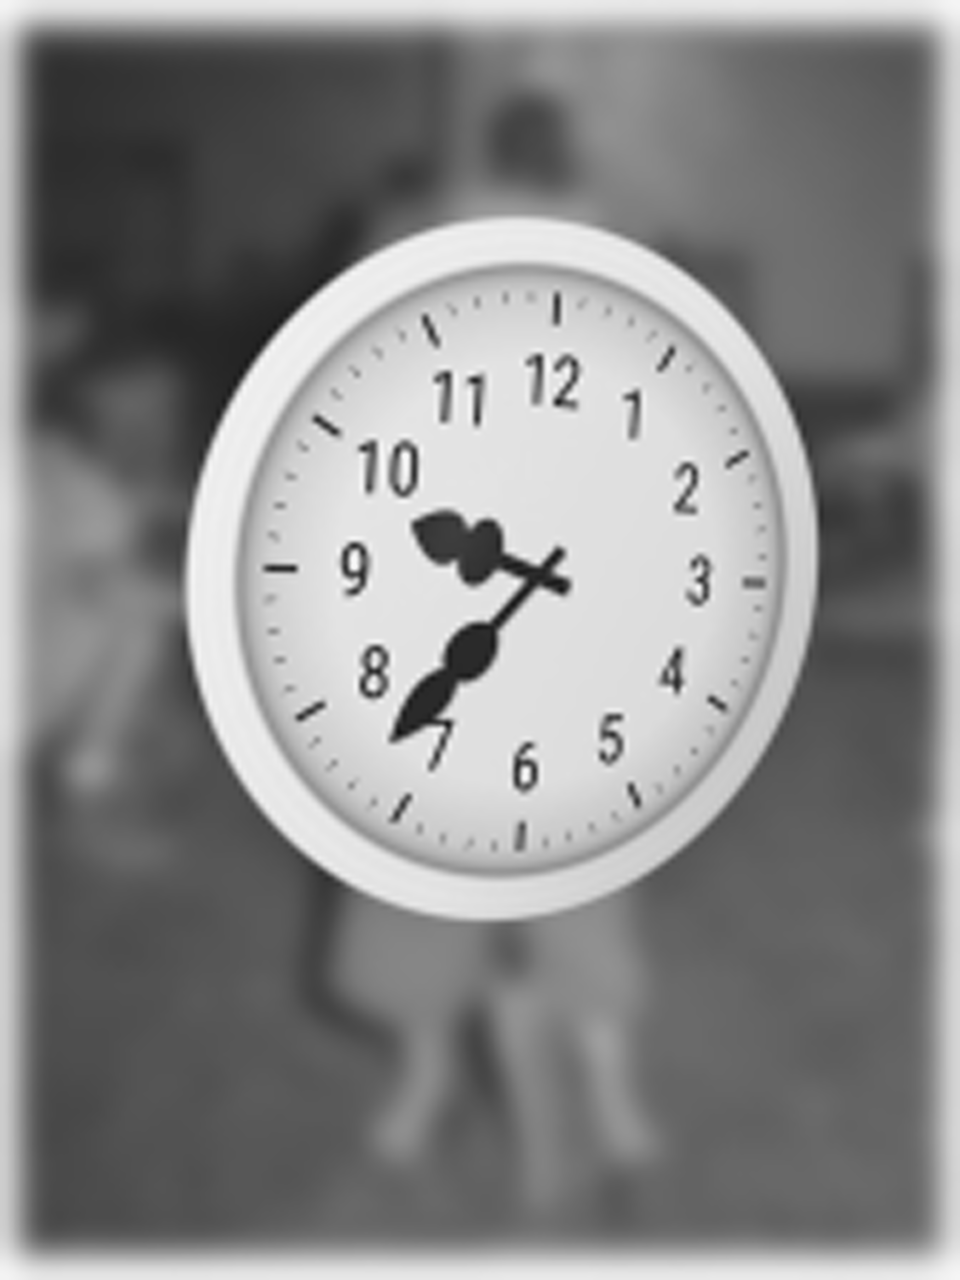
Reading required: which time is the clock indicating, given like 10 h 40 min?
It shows 9 h 37 min
